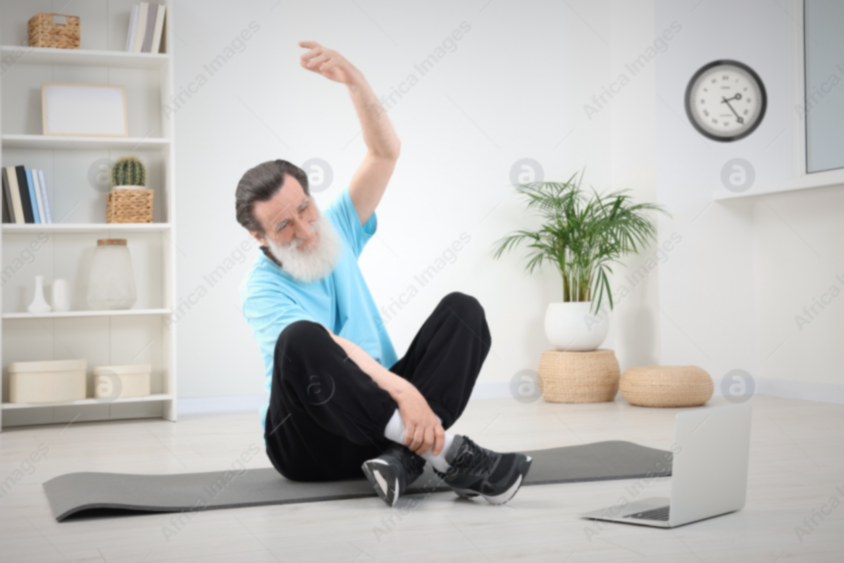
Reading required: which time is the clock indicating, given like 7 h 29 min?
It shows 2 h 24 min
